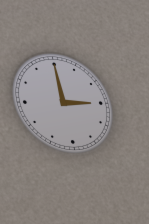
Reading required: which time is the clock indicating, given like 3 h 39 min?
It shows 3 h 00 min
